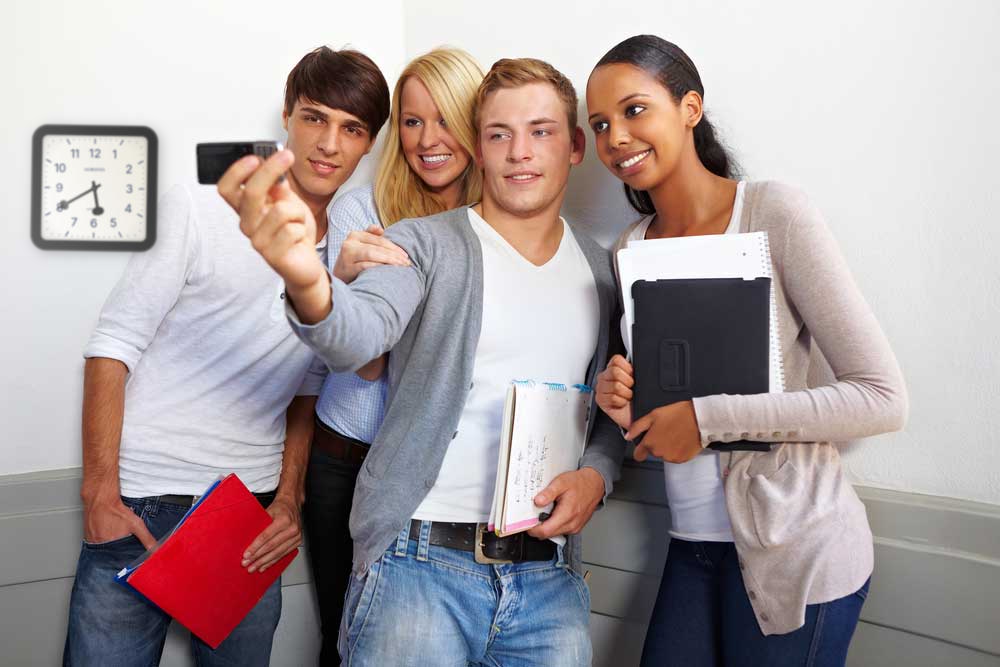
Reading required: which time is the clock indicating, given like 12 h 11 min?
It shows 5 h 40 min
